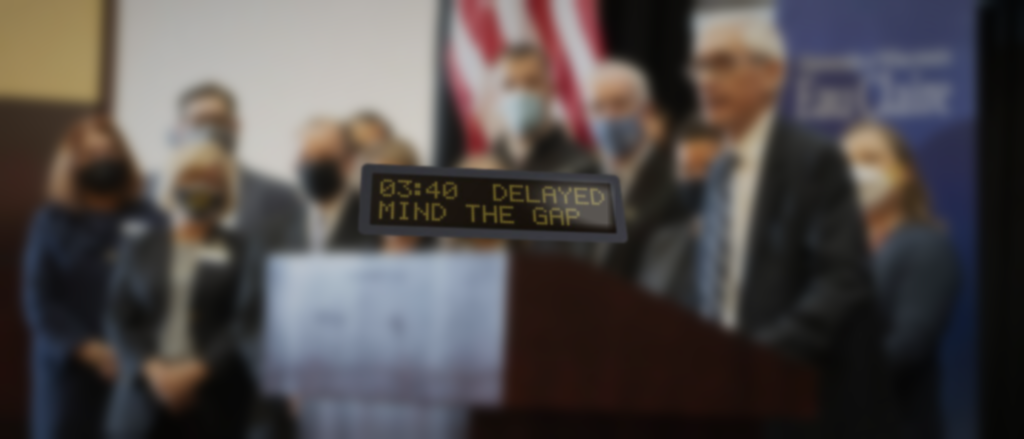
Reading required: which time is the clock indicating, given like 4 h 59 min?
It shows 3 h 40 min
